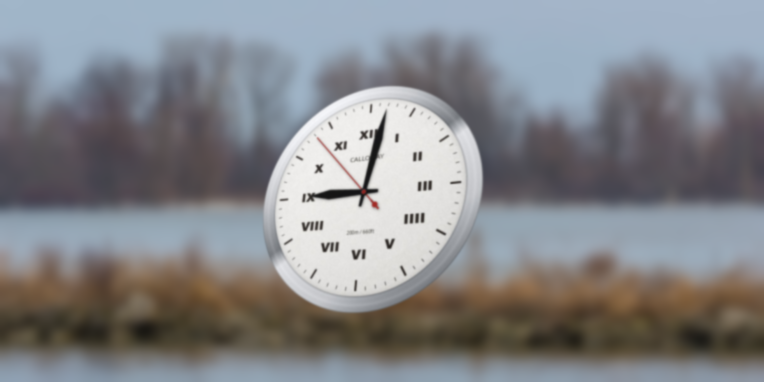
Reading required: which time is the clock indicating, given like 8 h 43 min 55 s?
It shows 9 h 01 min 53 s
